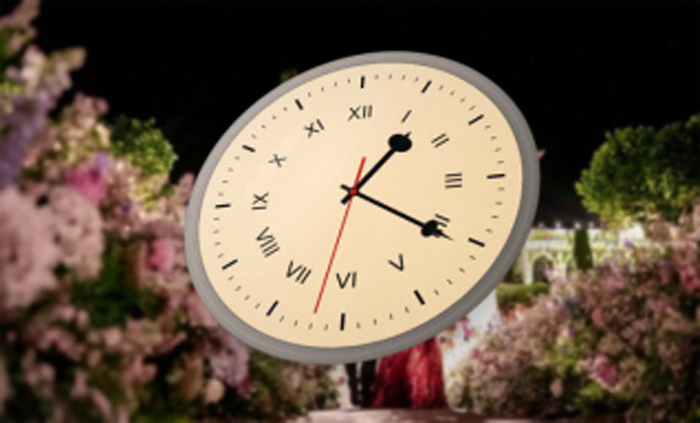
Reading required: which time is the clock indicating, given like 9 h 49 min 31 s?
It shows 1 h 20 min 32 s
